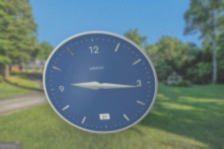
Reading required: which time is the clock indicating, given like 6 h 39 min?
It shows 9 h 16 min
